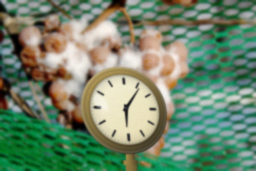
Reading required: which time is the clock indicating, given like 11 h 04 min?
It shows 6 h 06 min
